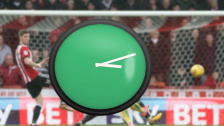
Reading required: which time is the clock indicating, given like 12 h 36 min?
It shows 3 h 12 min
